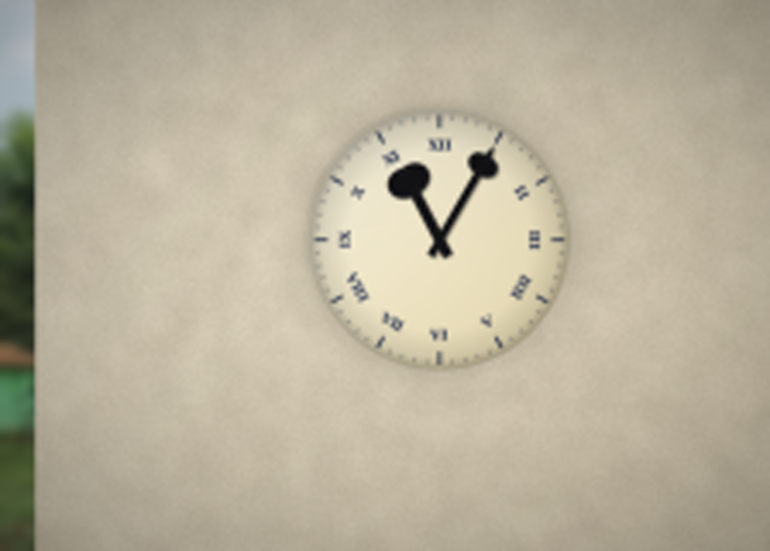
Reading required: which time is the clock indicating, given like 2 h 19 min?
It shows 11 h 05 min
